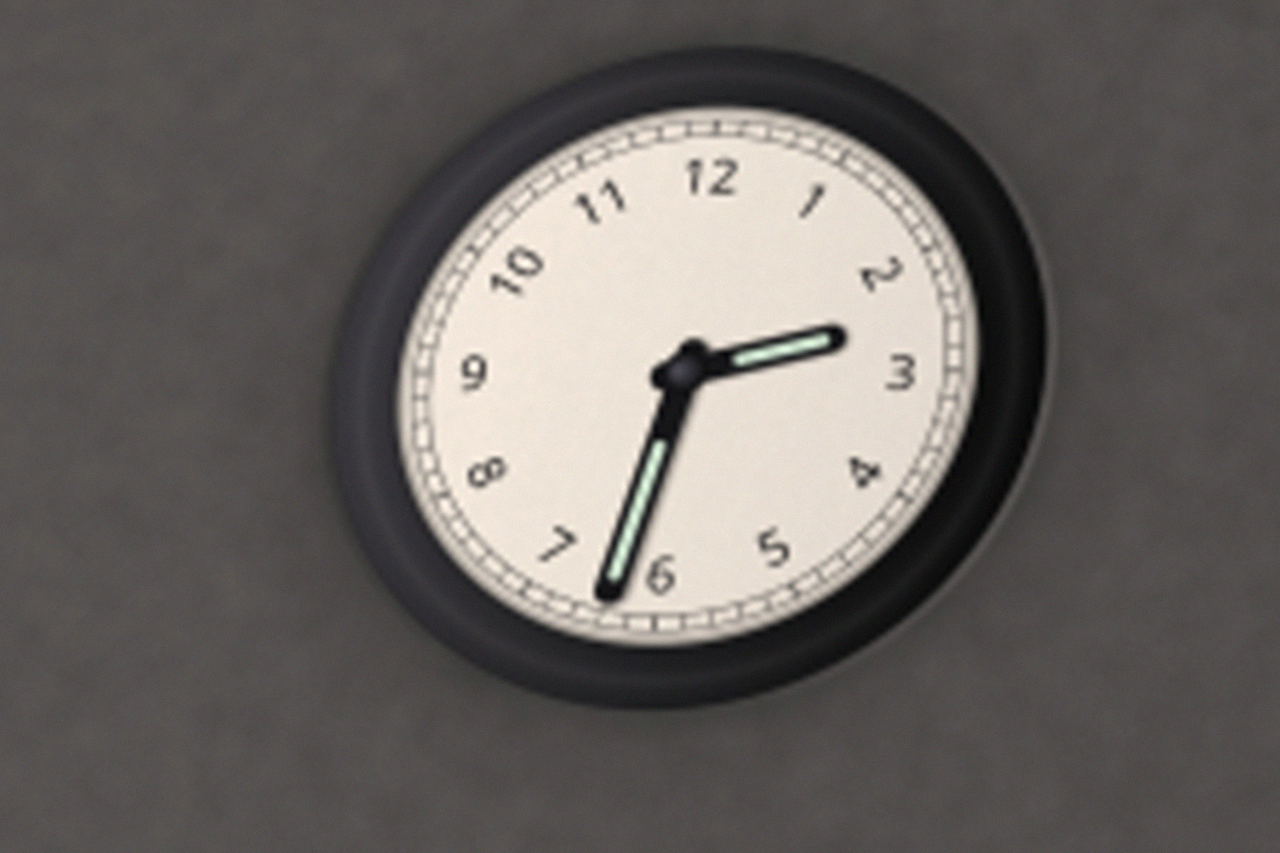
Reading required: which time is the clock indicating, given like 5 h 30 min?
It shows 2 h 32 min
